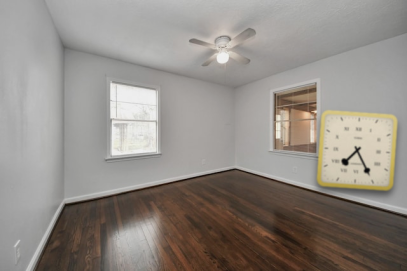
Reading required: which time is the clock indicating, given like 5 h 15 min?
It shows 7 h 25 min
